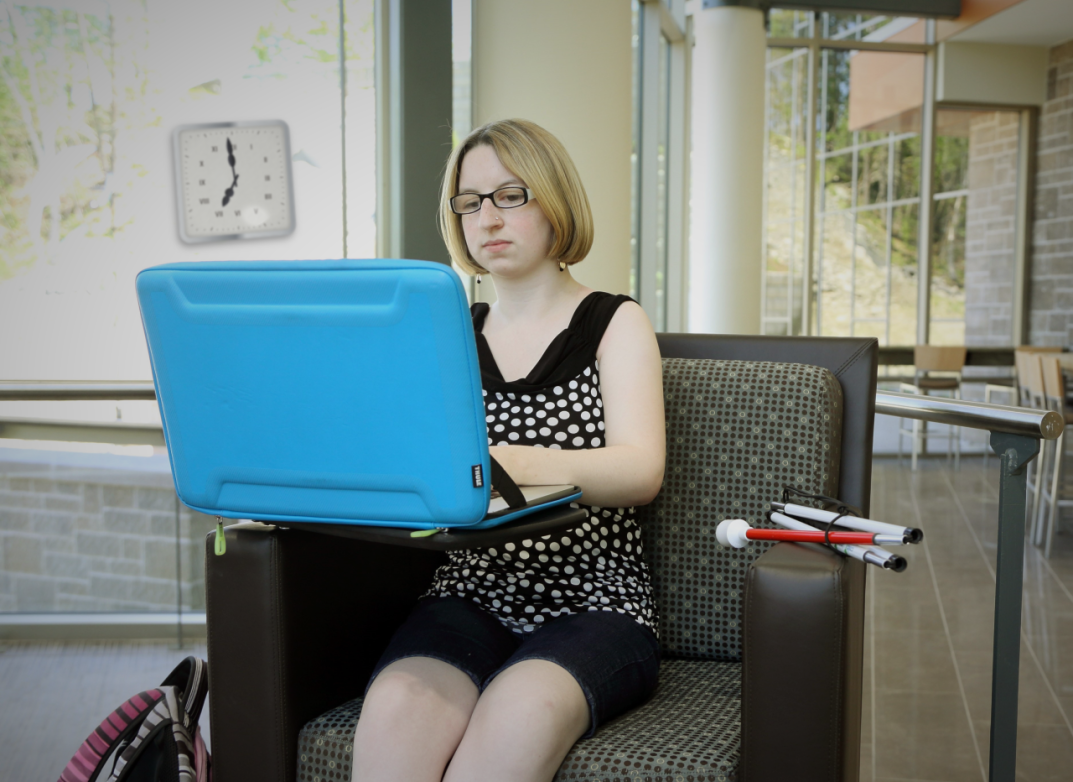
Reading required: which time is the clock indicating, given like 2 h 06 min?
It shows 6 h 59 min
